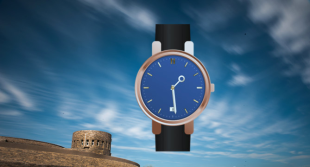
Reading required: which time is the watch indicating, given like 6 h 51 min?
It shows 1 h 29 min
